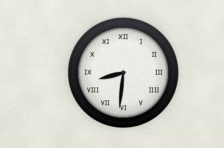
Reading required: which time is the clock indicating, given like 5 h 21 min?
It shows 8 h 31 min
